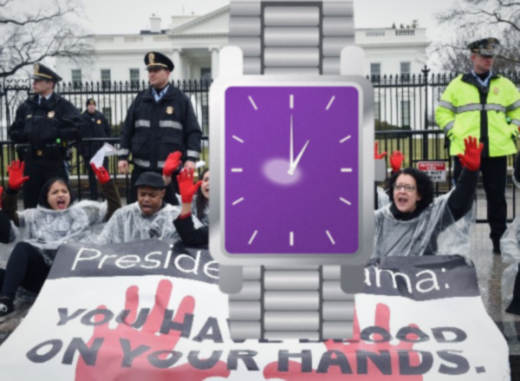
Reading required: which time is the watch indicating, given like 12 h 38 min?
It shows 1 h 00 min
